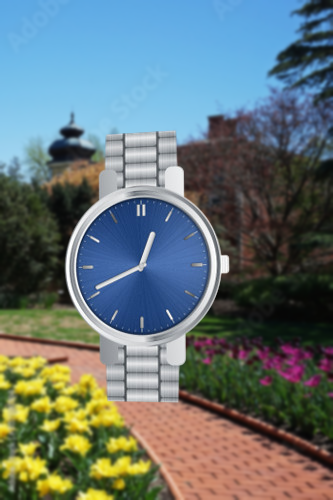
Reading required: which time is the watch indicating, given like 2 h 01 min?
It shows 12 h 41 min
